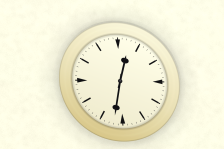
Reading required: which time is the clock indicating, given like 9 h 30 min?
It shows 12 h 32 min
